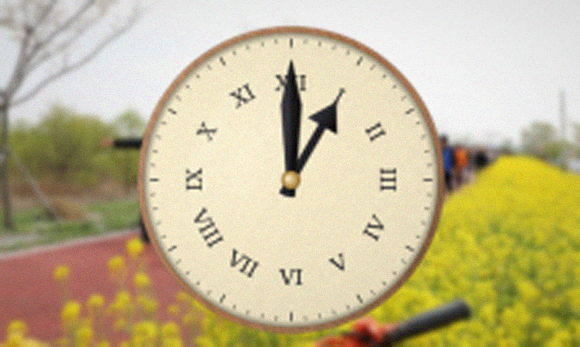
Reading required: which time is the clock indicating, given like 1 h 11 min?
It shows 1 h 00 min
